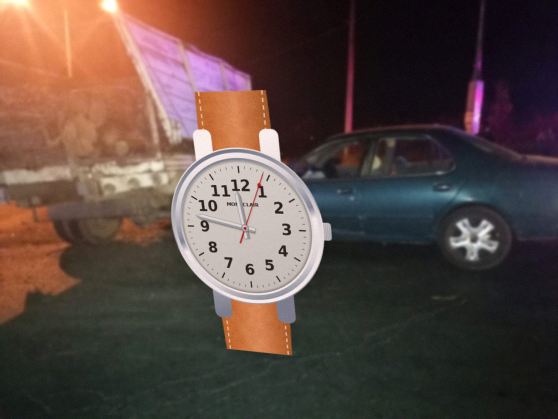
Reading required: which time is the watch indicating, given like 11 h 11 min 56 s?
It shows 11 h 47 min 04 s
